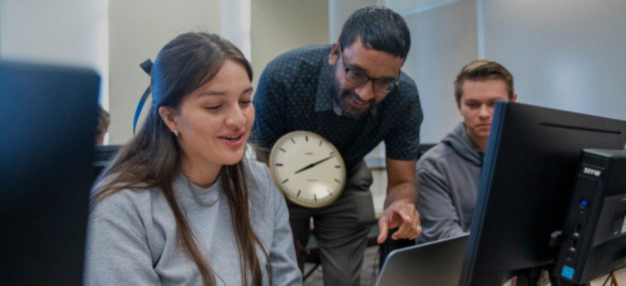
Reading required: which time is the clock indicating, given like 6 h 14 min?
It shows 8 h 11 min
